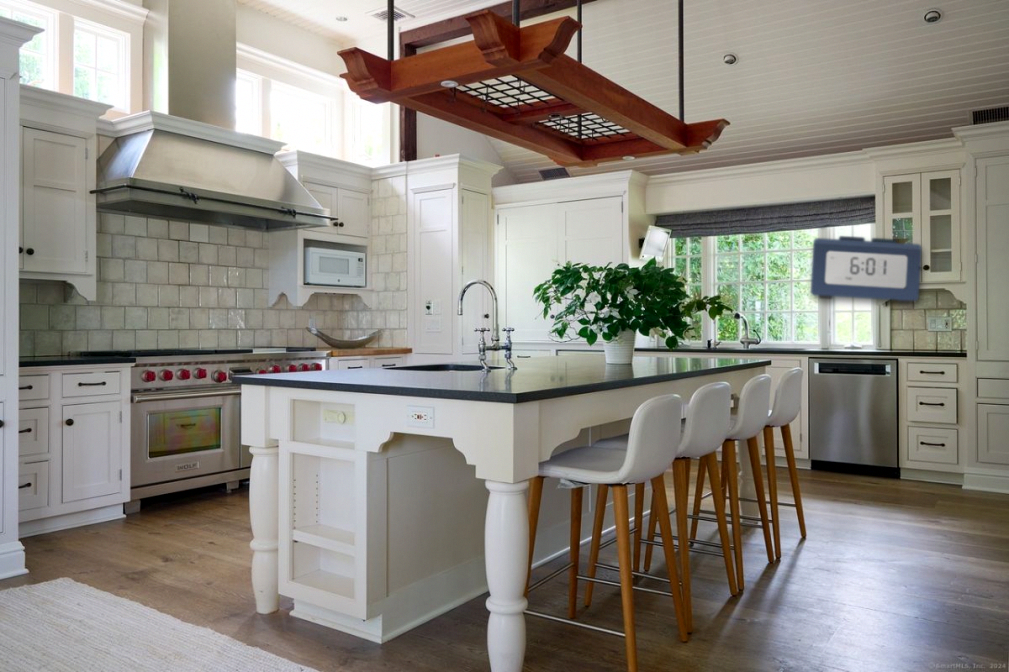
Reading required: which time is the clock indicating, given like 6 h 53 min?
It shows 6 h 01 min
